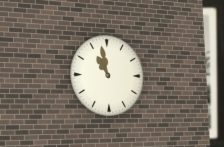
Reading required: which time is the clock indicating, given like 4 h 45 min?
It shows 10 h 58 min
